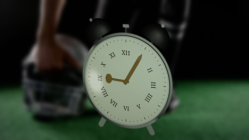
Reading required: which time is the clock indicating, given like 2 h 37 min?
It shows 9 h 05 min
